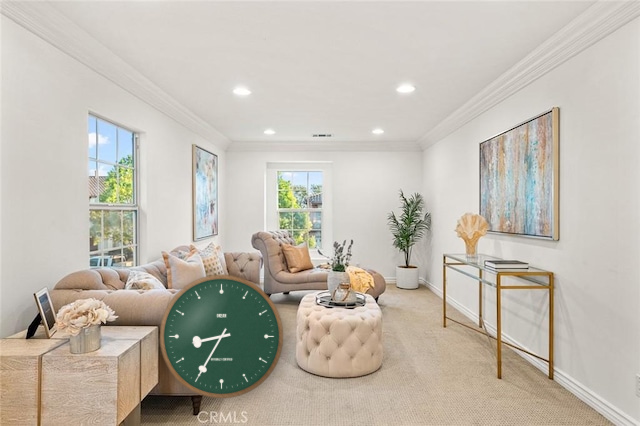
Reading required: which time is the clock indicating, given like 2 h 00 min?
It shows 8 h 35 min
